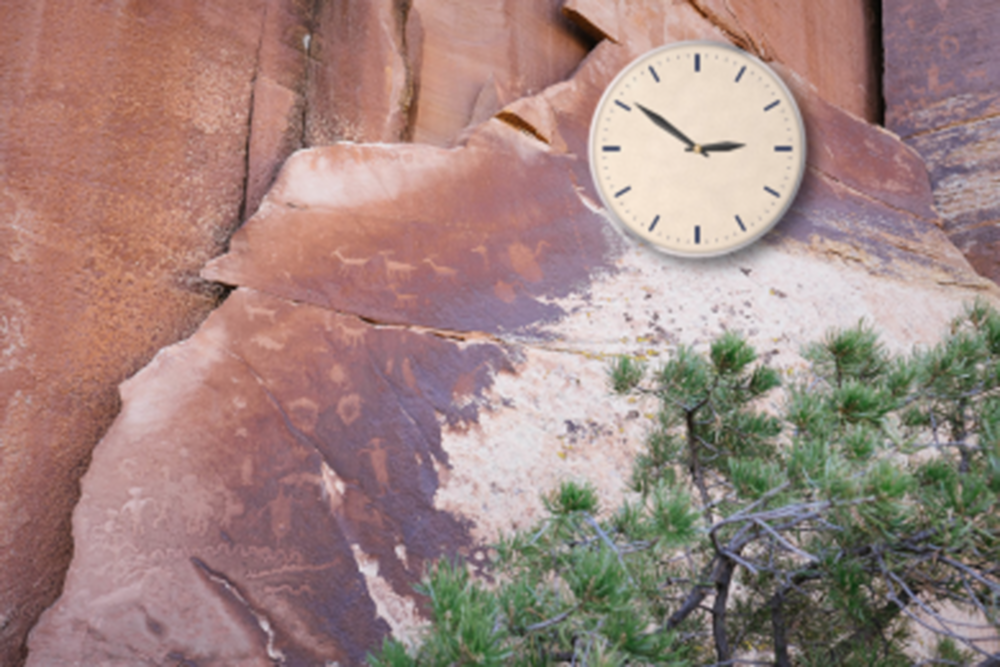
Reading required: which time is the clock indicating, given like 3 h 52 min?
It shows 2 h 51 min
